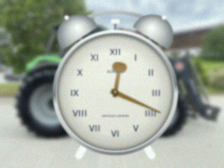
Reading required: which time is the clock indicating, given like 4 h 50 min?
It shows 12 h 19 min
